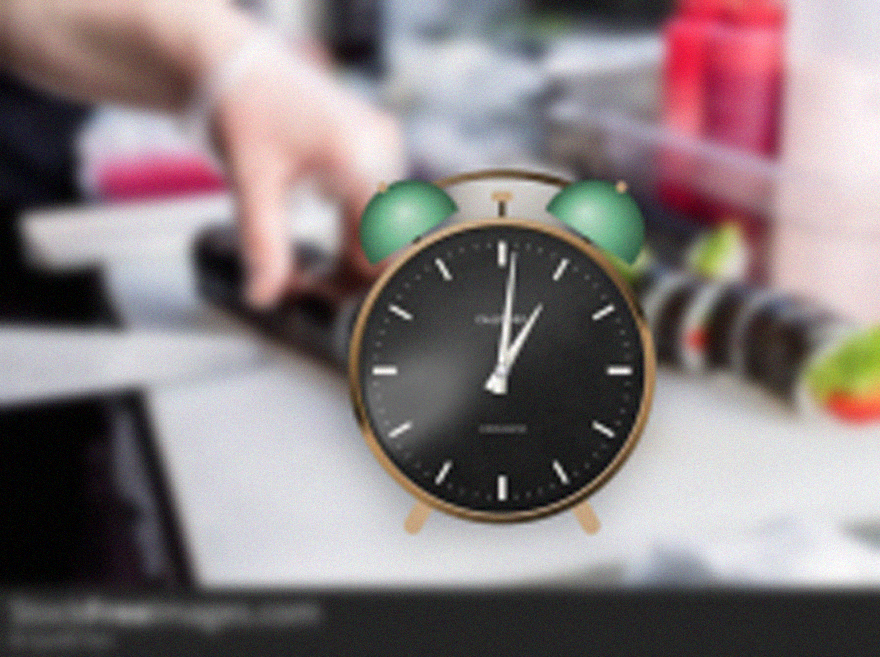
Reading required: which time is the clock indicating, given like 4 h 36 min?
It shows 1 h 01 min
